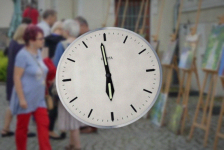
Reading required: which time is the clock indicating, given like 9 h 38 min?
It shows 5 h 59 min
